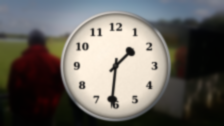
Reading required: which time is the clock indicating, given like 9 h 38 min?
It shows 1 h 31 min
